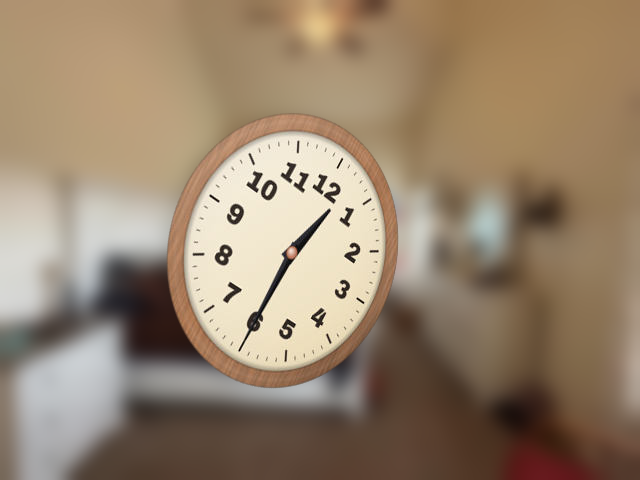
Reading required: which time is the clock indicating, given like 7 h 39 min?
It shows 12 h 30 min
